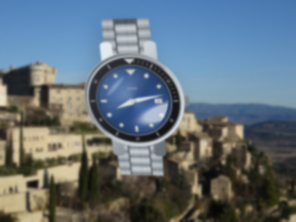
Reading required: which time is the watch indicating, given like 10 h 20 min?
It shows 8 h 13 min
